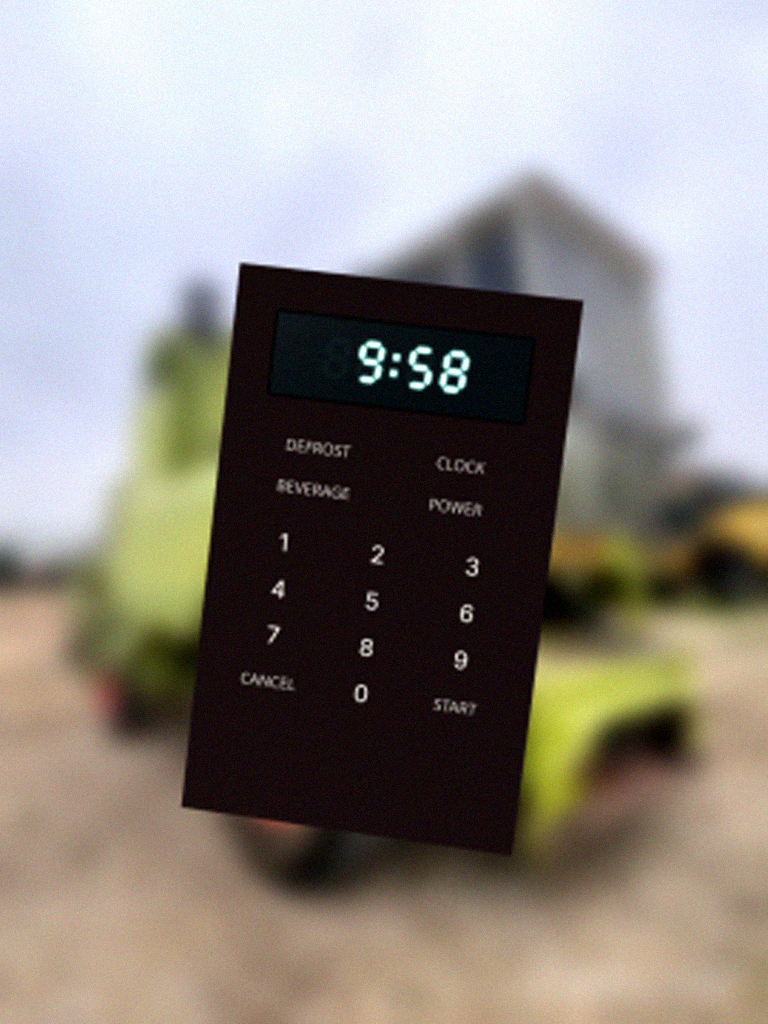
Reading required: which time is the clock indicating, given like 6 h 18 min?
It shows 9 h 58 min
